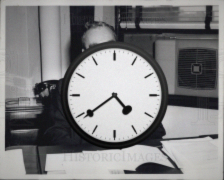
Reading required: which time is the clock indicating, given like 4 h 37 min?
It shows 4 h 39 min
